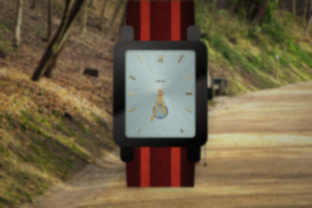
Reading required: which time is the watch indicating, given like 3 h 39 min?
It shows 5 h 33 min
